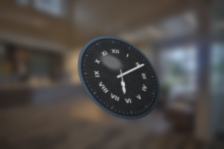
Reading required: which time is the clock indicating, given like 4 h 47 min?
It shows 6 h 11 min
